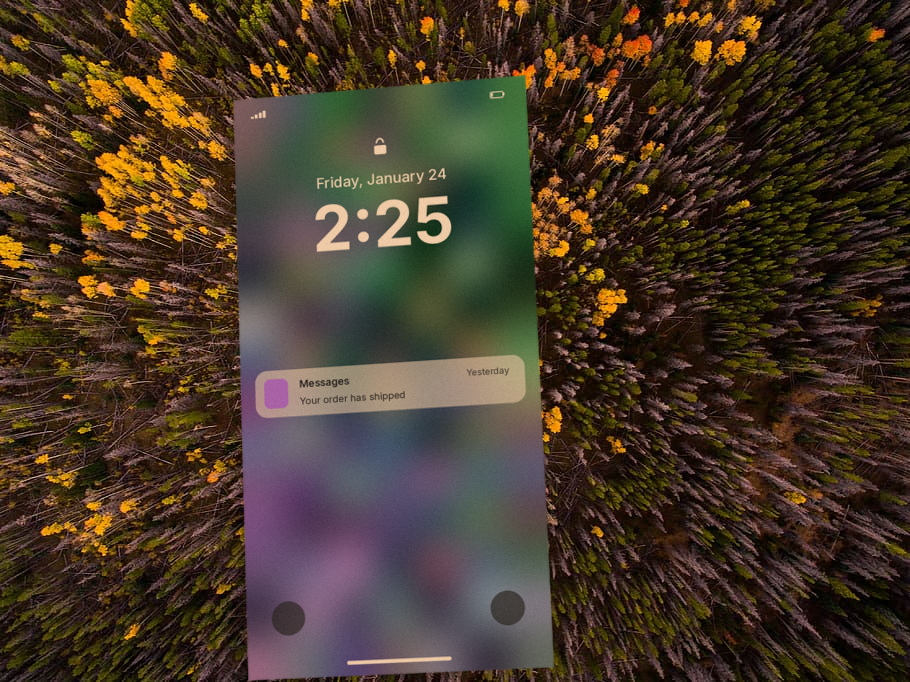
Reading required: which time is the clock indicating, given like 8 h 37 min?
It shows 2 h 25 min
